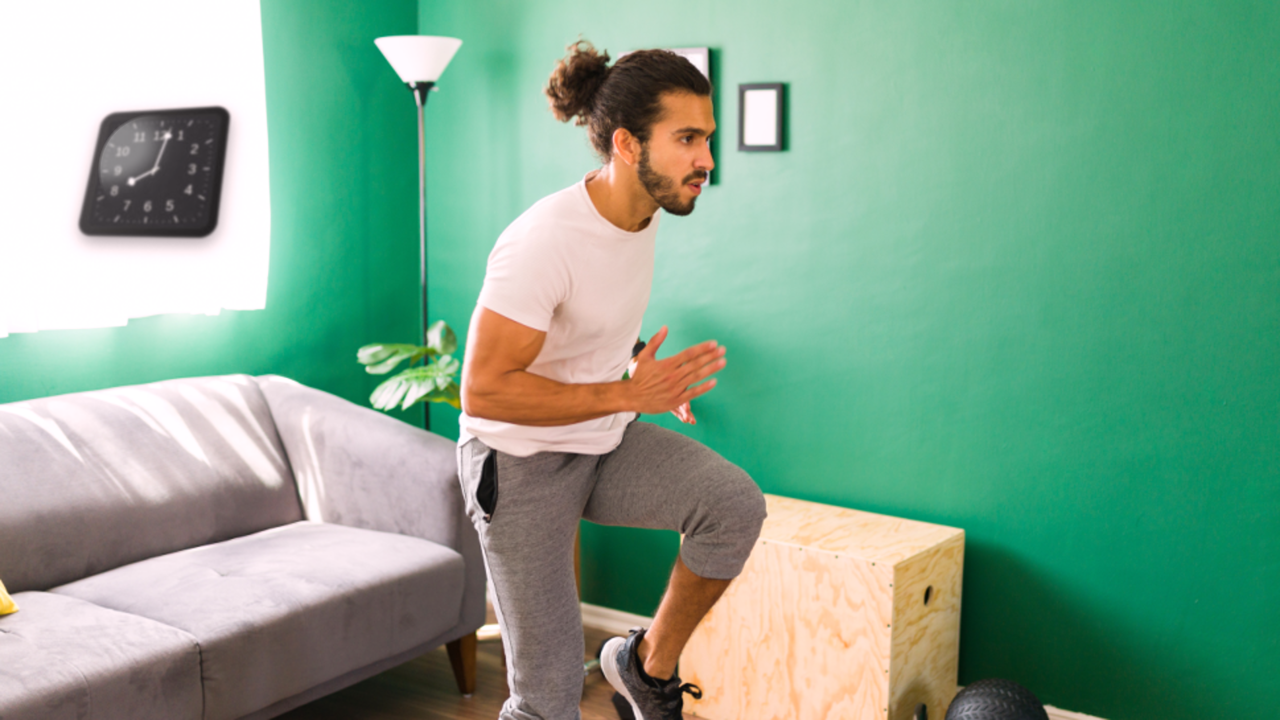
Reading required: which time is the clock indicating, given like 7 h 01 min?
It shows 8 h 02 min
